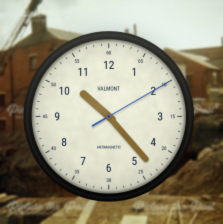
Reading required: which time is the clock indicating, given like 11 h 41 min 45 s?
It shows 10 h 23 min 10 s
